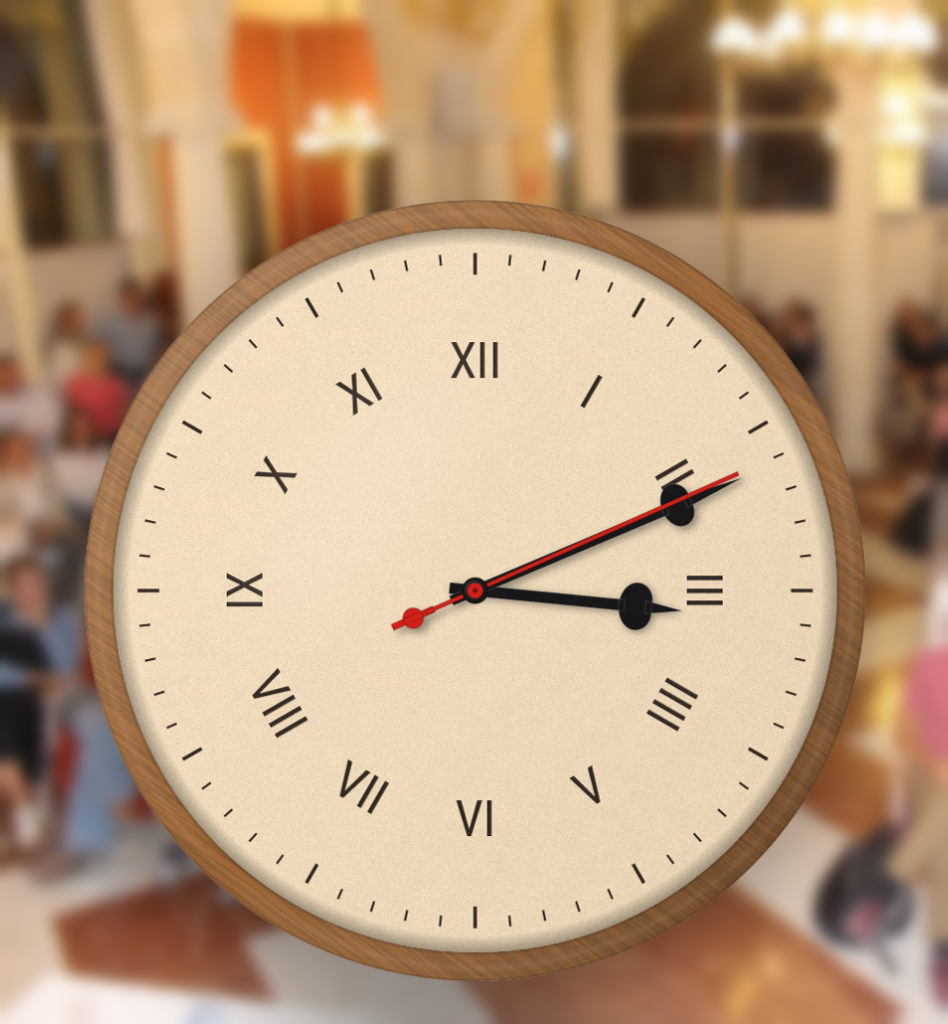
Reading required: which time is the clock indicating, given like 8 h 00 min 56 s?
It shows 3 h 11 min 11 s
